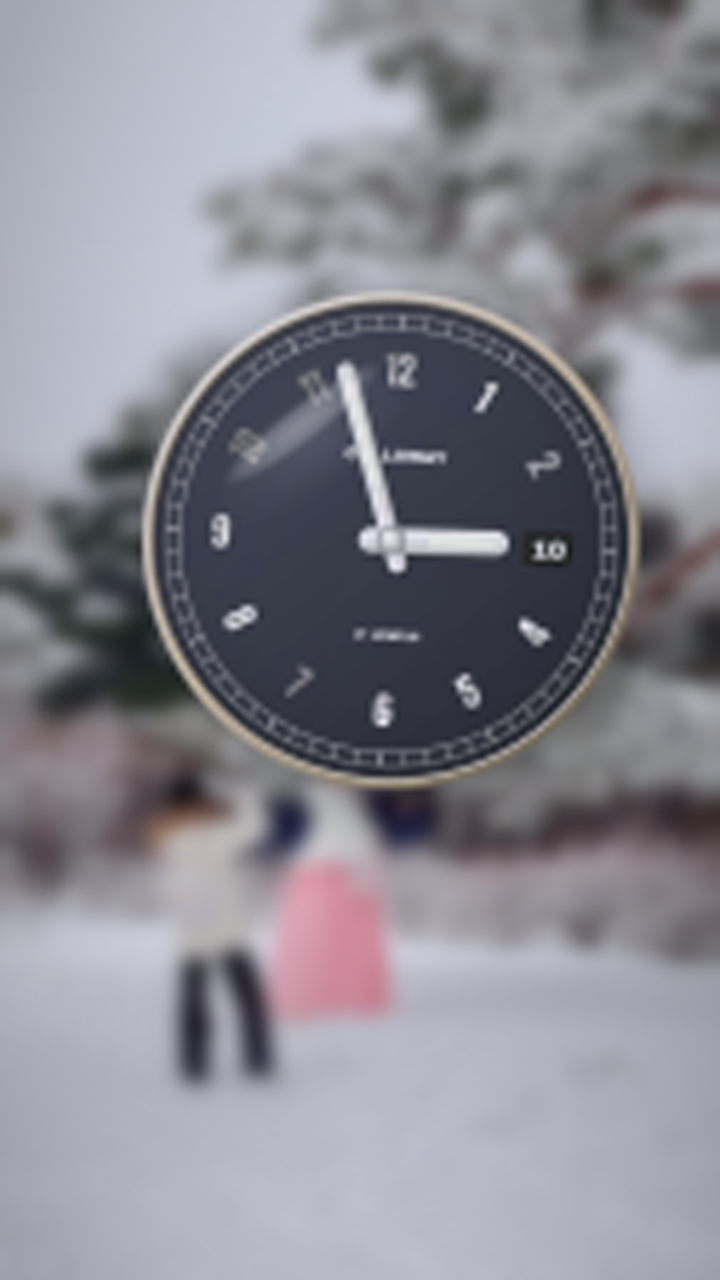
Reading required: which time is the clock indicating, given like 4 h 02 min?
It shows 2 h 57 min
